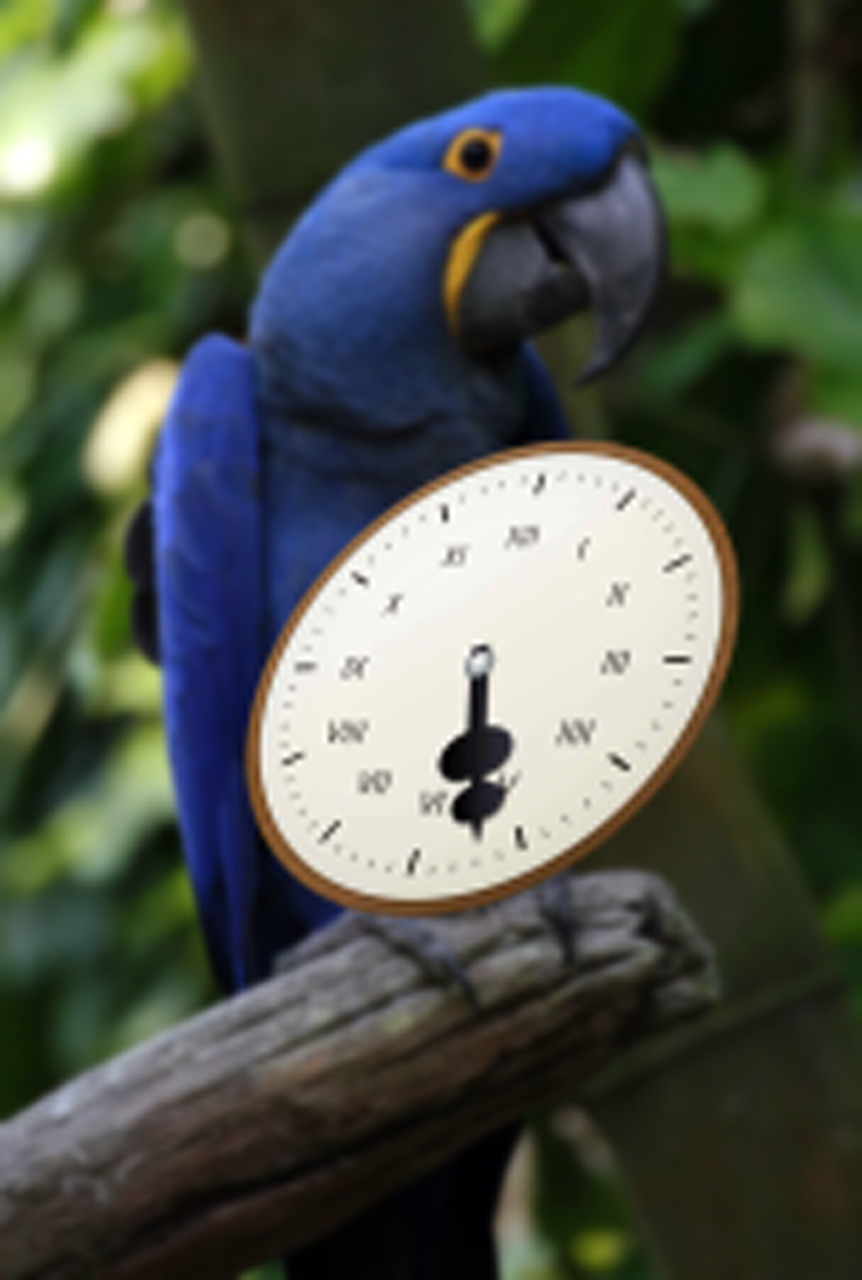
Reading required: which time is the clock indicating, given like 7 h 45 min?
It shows 5 h 27 min
